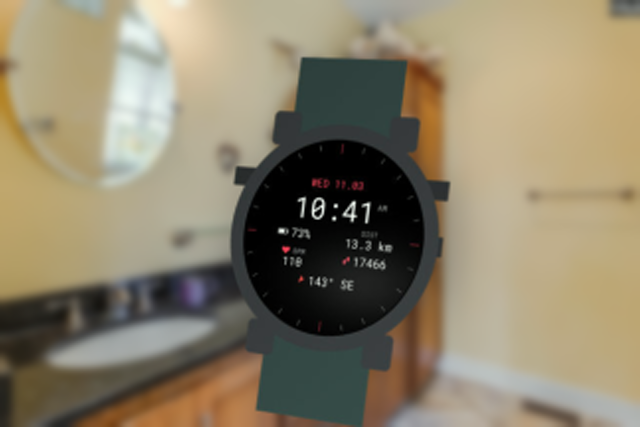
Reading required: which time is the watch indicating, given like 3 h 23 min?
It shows 10 h 41 min
